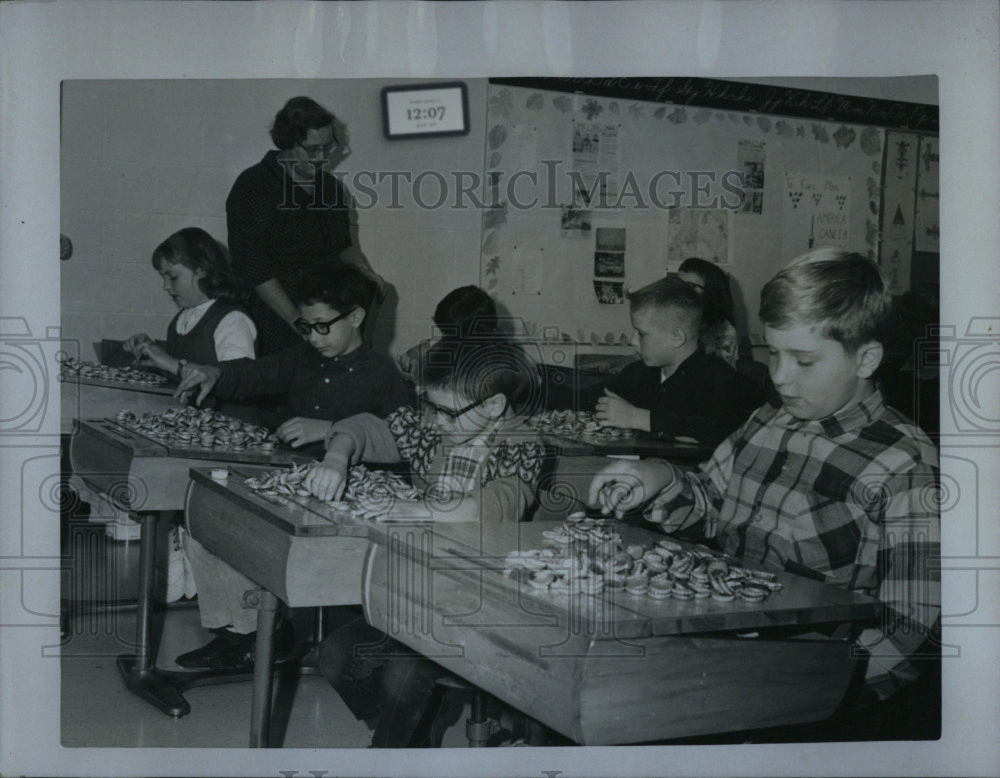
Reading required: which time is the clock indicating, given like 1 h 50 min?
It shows 12 h 07 min
